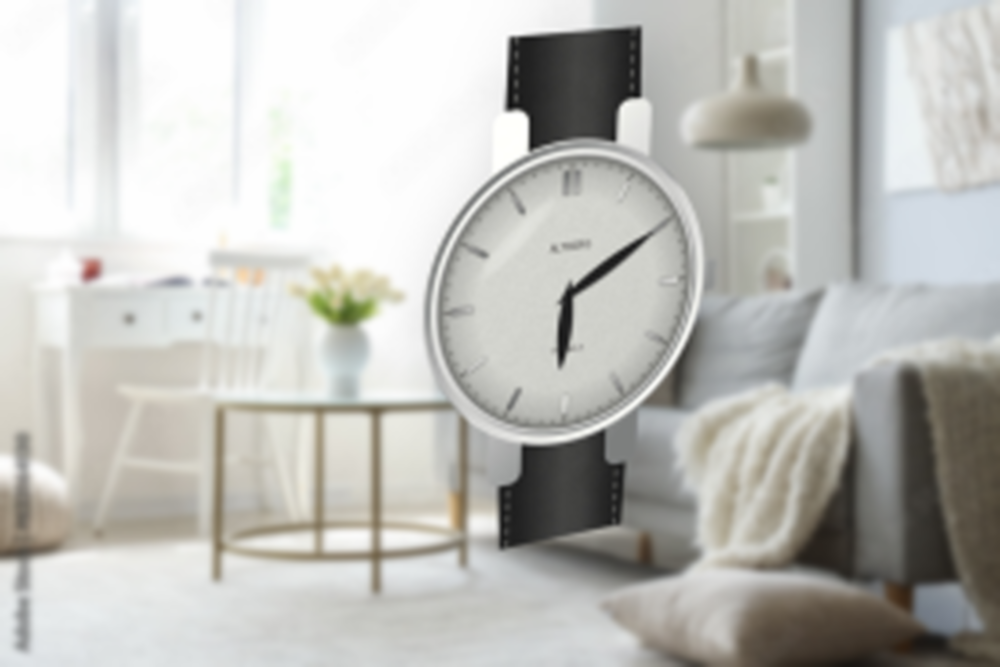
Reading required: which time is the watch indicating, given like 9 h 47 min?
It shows 6 h 10 min
